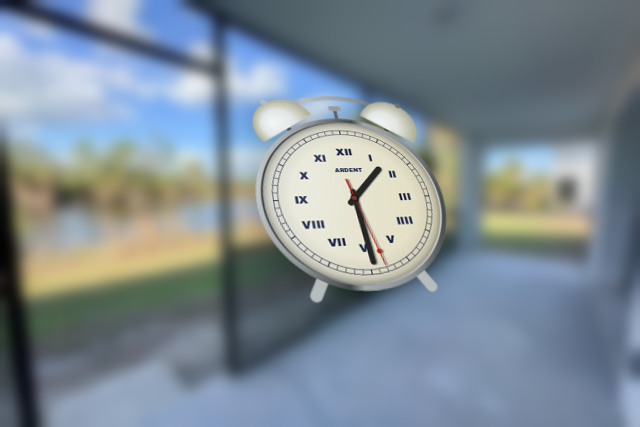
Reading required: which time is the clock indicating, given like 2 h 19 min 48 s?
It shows 1 h 29 min 28 s
